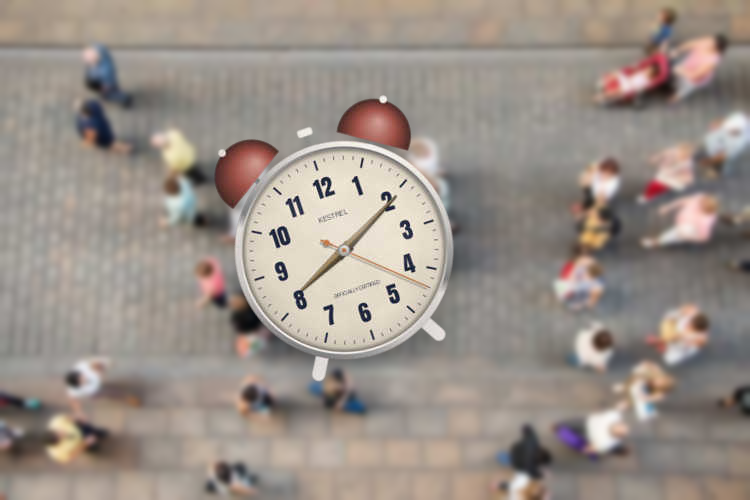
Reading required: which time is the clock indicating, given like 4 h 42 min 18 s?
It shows 8 h 10 min 22 s
